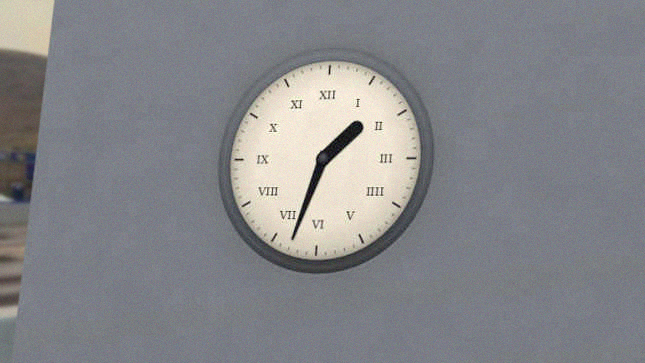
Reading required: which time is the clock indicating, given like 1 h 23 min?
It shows 1 h 33 min
